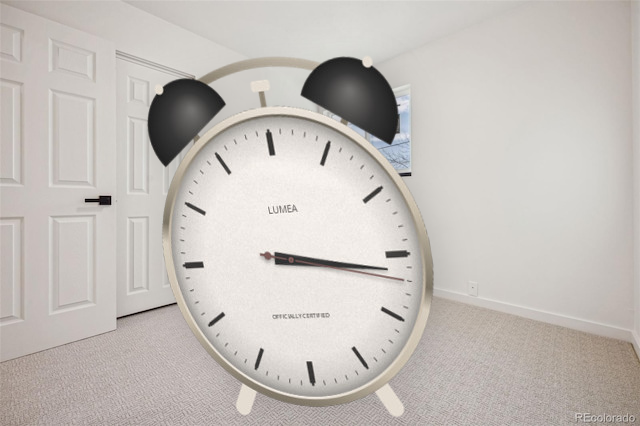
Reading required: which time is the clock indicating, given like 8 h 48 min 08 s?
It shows 3 h 16 min 17 s
